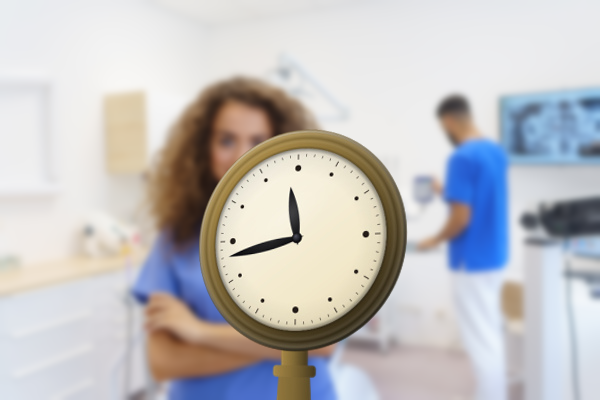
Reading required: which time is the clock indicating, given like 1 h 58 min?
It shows 11 h 43 min
